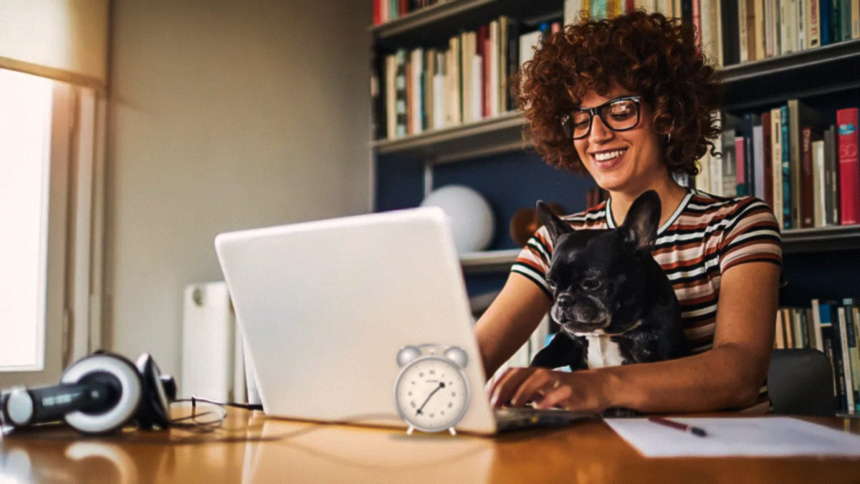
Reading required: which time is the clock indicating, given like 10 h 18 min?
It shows 1 h 36 min
